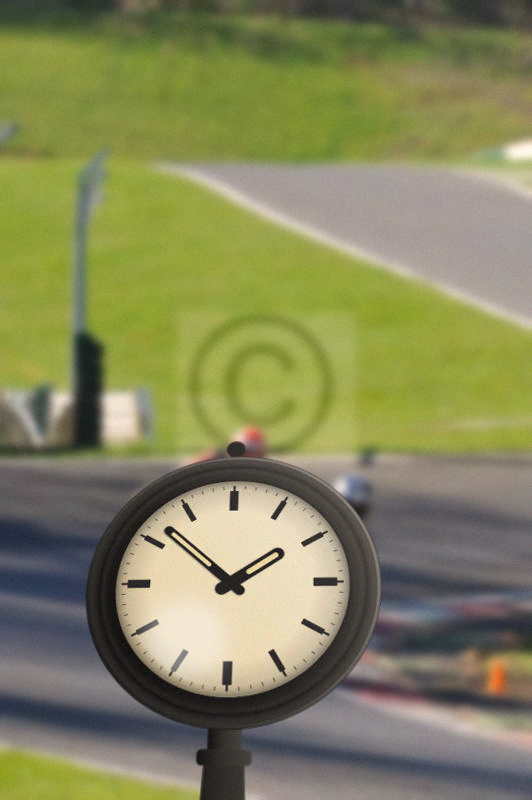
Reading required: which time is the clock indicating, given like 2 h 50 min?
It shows 1 h 52 min
